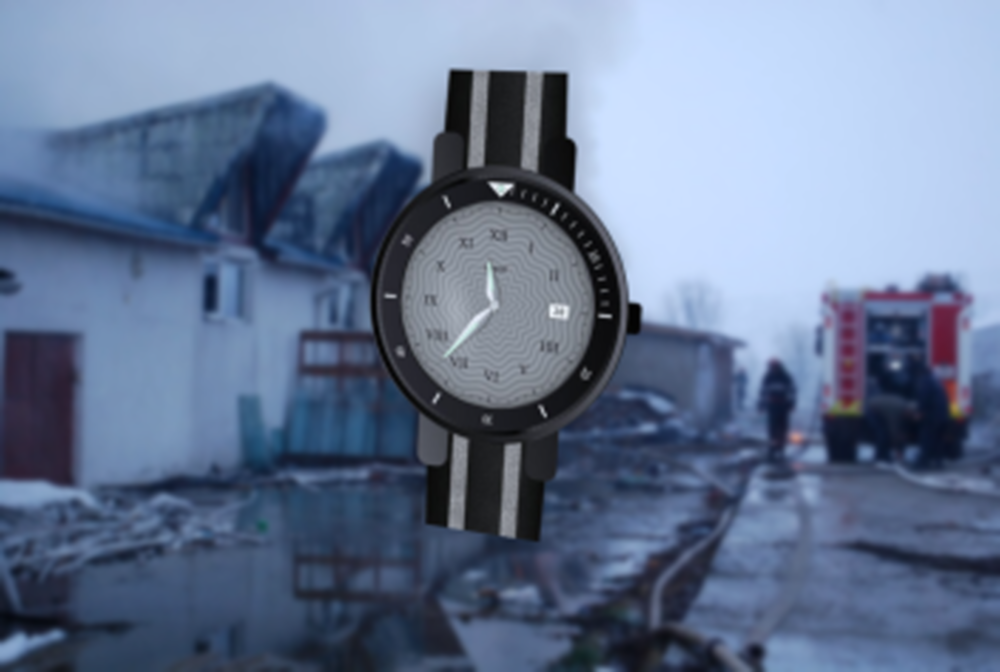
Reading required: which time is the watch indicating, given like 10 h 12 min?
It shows 11 h 37 min
